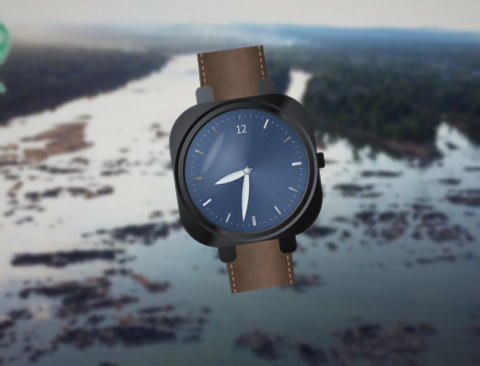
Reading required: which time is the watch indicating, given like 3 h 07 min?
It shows 8 h 32 min
